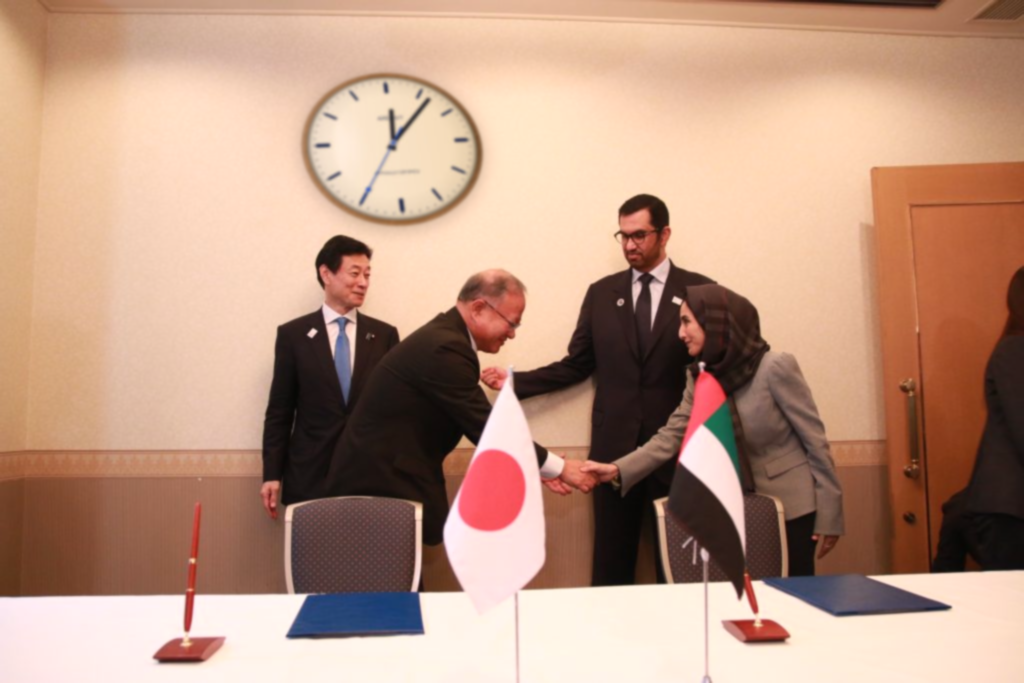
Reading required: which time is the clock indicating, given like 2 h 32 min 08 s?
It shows 12 h 06 min 35 s
